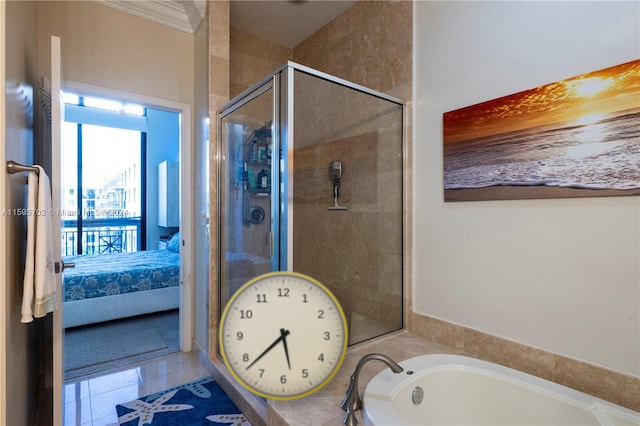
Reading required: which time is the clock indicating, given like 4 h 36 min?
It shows 5 h 38 min
